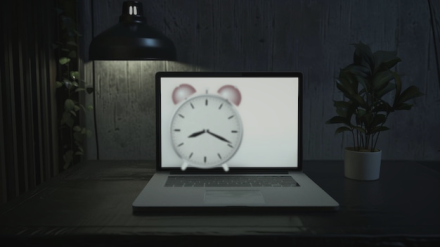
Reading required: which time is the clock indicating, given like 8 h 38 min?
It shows 8 h 19 min
